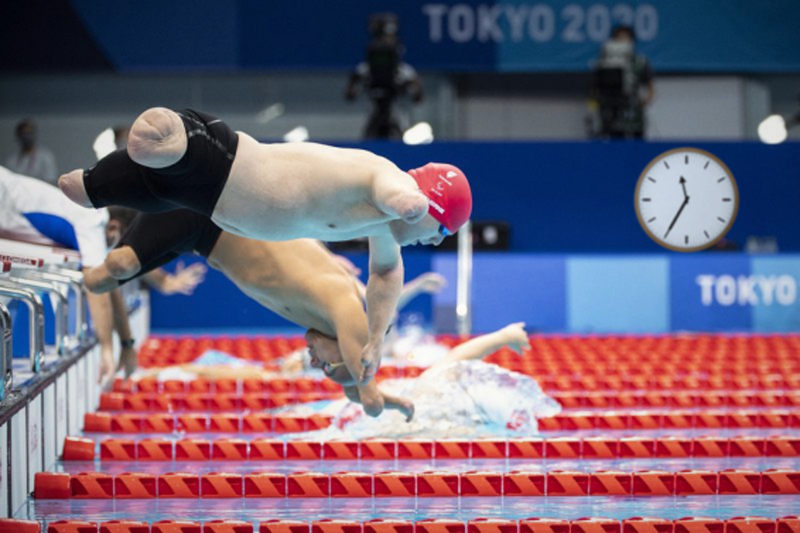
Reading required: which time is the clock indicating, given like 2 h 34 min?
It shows 11 h 35 min
